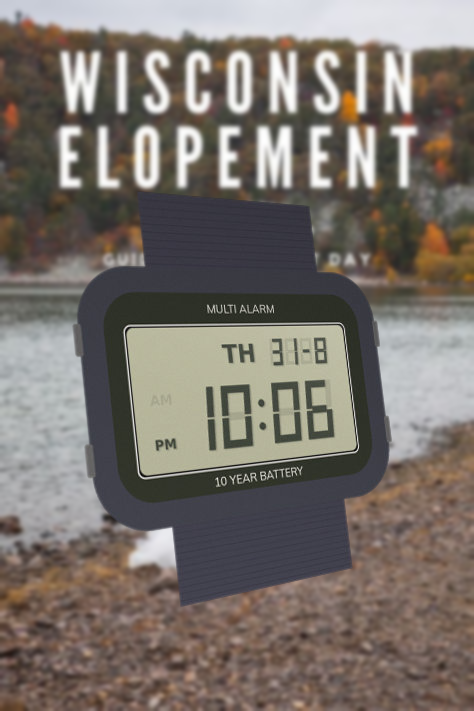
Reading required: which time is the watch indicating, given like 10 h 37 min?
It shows 10 h 06 min
